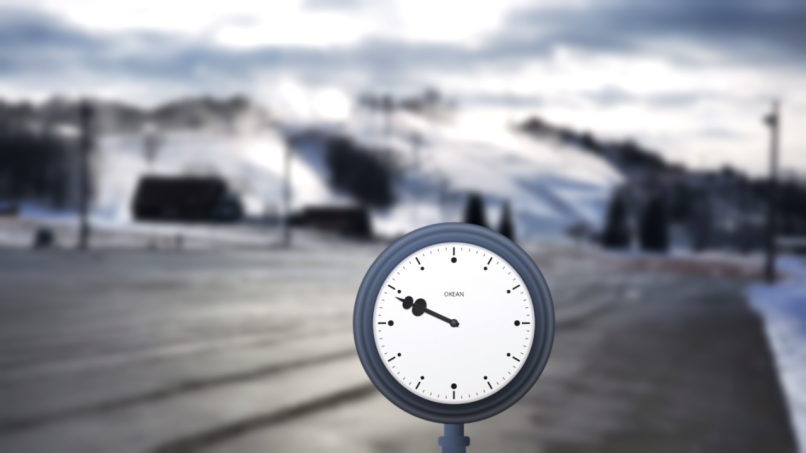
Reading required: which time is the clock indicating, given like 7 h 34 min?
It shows 9 h 49 min
